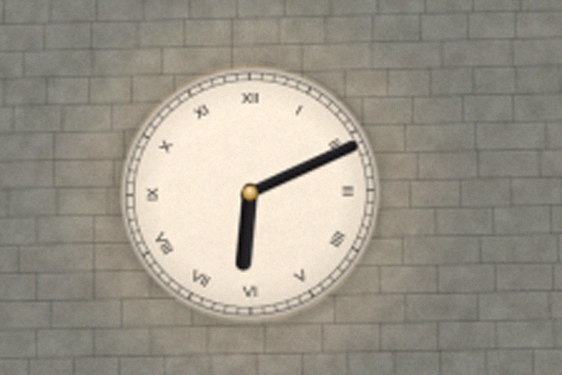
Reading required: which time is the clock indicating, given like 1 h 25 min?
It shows 6 h 11 min
